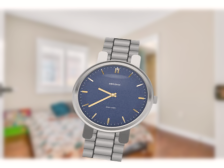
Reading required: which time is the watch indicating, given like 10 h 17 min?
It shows 9 h 39 min
